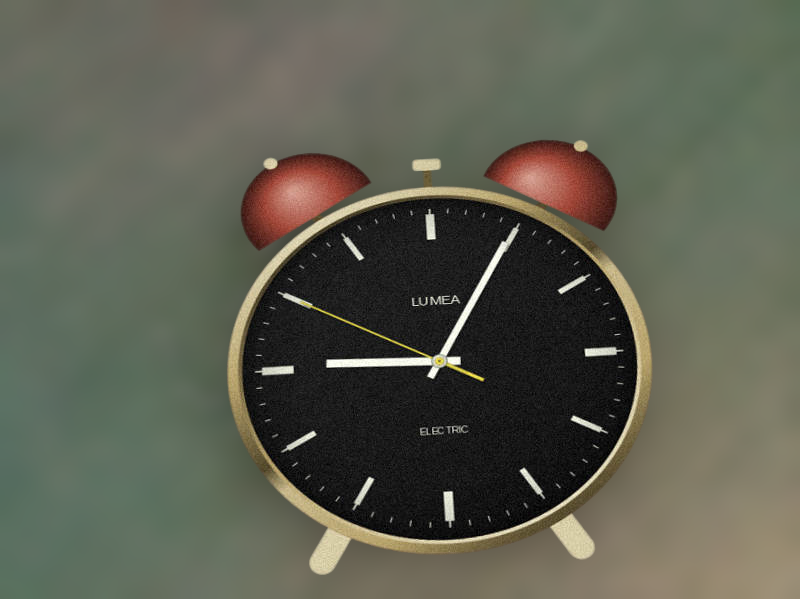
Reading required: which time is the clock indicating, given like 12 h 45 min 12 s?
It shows 9 h 04 min 50 s
